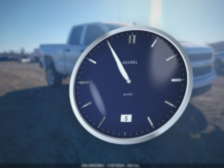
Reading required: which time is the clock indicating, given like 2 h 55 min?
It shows 10 h 55 min
